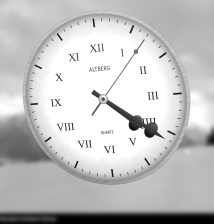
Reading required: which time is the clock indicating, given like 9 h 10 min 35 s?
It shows 4 h 21 min 07 s
